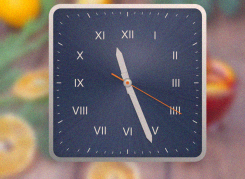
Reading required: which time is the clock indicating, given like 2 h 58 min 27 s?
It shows 11 h 26 min 20 s
